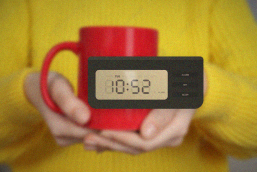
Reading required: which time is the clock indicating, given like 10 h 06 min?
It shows 10 h 52 min
